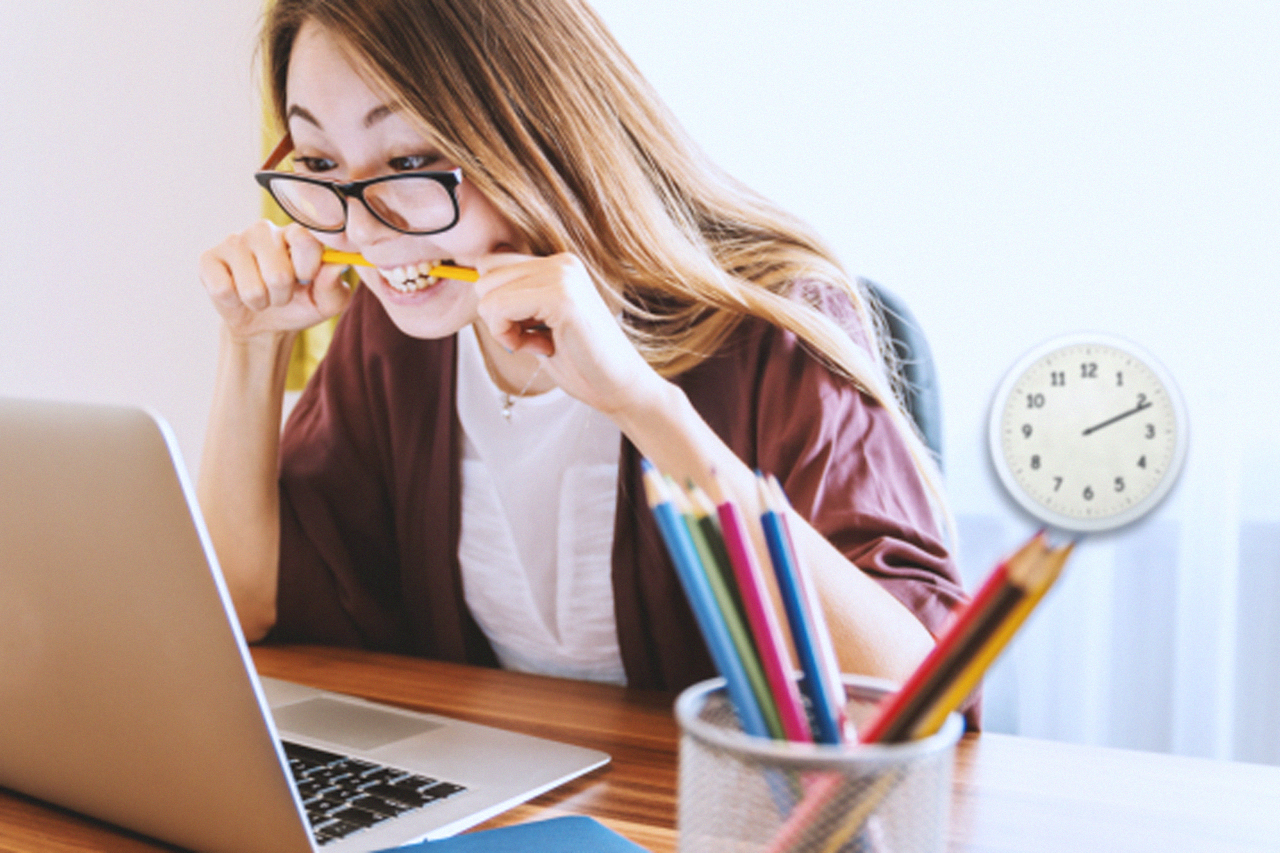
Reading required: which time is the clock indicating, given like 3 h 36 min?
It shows 2 h 11 min
